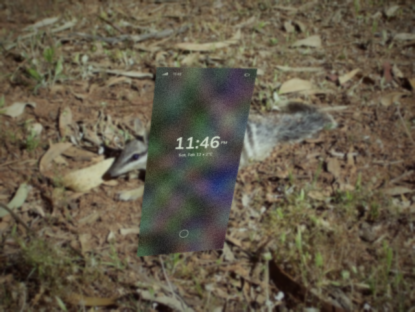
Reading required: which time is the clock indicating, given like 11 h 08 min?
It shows 11 h 46 min
